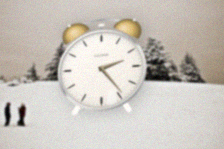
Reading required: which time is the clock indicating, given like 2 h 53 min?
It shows 2 h 24 min
